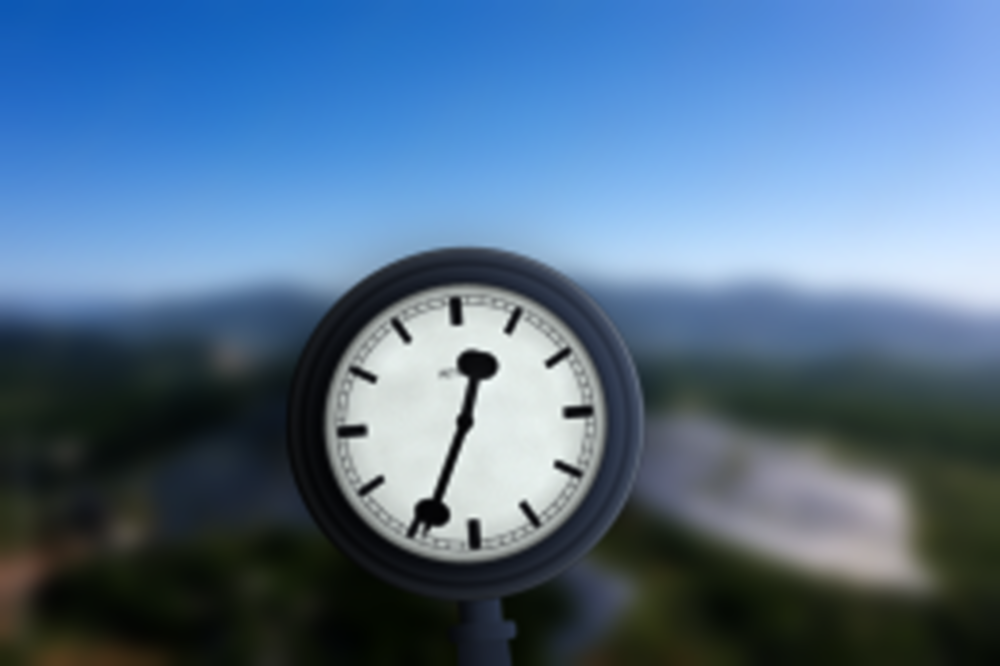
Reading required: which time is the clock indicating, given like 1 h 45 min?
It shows 12 h 34 min
